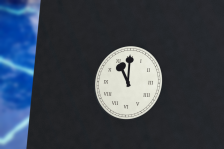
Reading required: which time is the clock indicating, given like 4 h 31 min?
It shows 11 h 00 min
